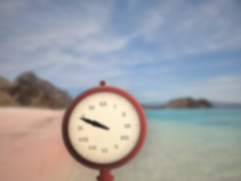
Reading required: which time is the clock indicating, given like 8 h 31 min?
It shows 9 h 49 min
